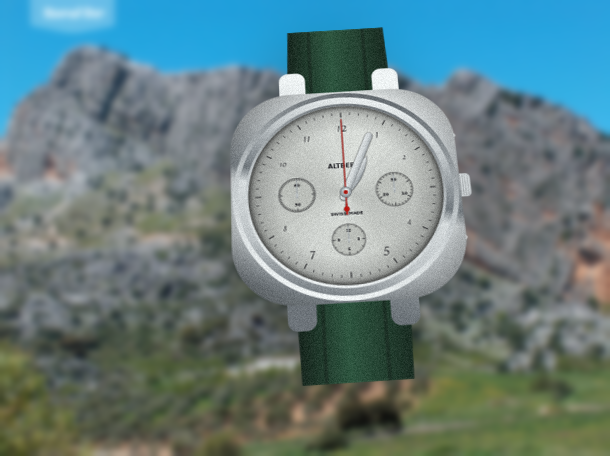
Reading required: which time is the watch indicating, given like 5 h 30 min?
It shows 1 h 04 min
